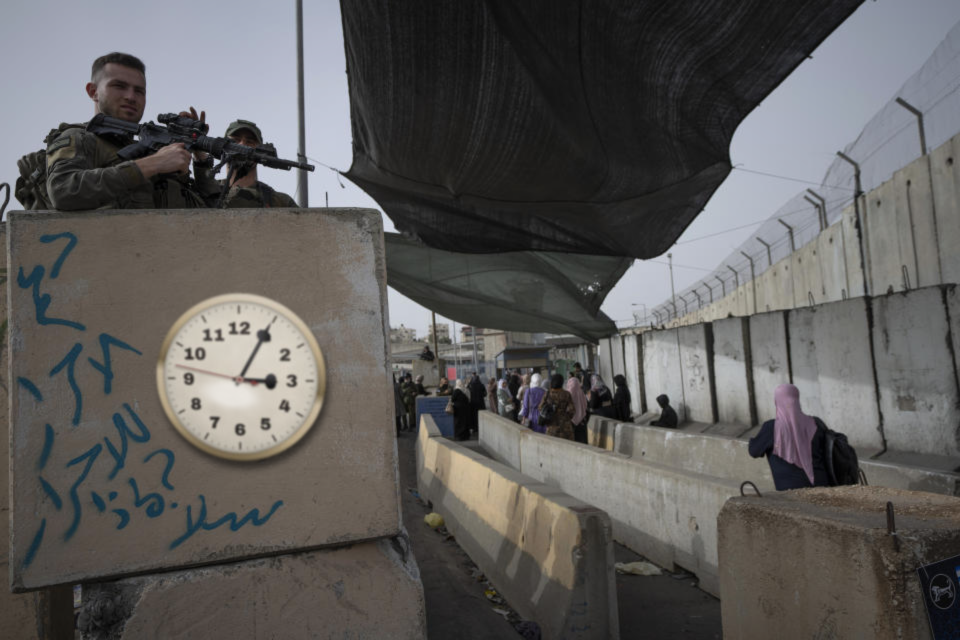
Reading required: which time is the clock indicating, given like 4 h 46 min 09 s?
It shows 3 h 04 min 47 s
